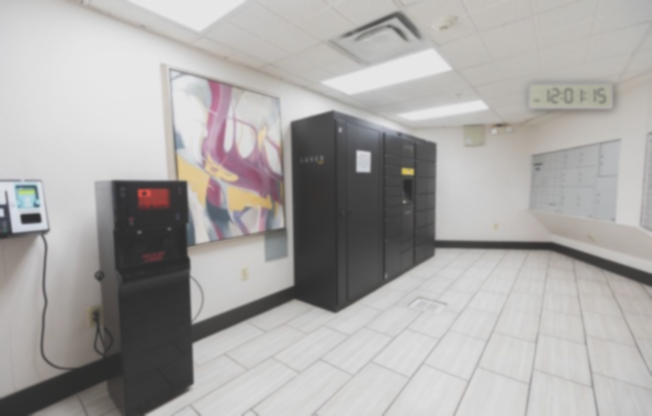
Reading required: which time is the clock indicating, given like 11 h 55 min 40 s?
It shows 12 h 01 min 15 s
